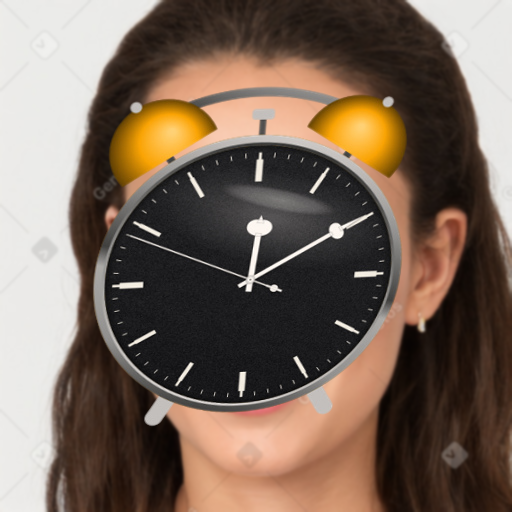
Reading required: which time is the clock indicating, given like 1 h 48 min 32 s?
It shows 12 h 09 min 49 s
